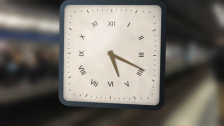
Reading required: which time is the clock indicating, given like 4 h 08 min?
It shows 5 h 19 min
